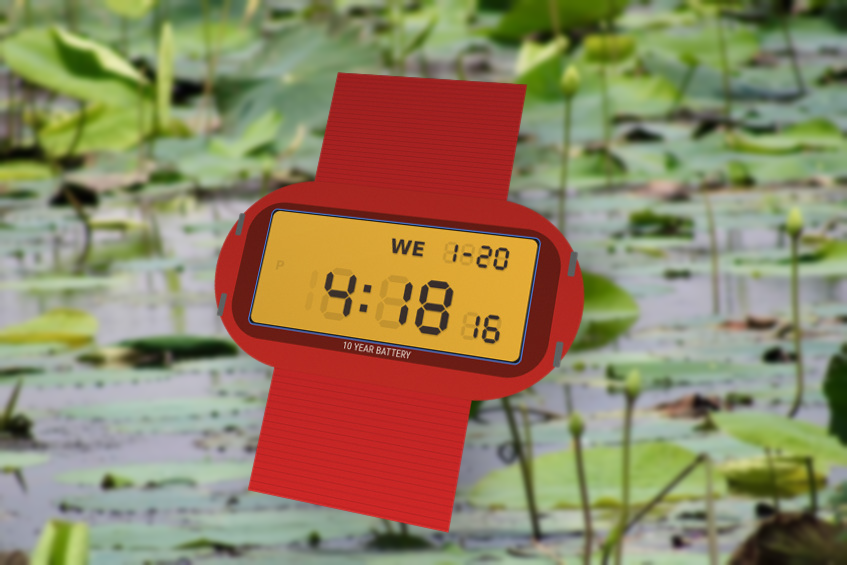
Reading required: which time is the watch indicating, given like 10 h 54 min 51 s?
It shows 4 h 18 min 16 s
